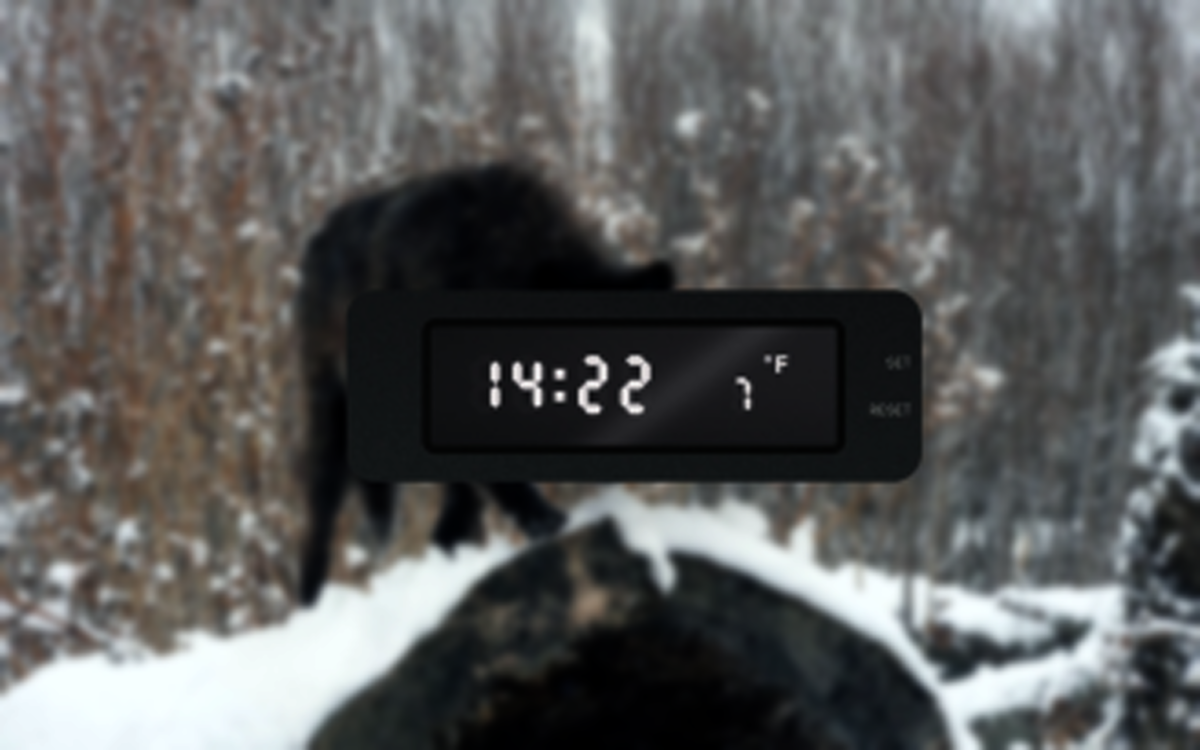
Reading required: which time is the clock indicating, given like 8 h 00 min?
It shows 14 h 22 min
